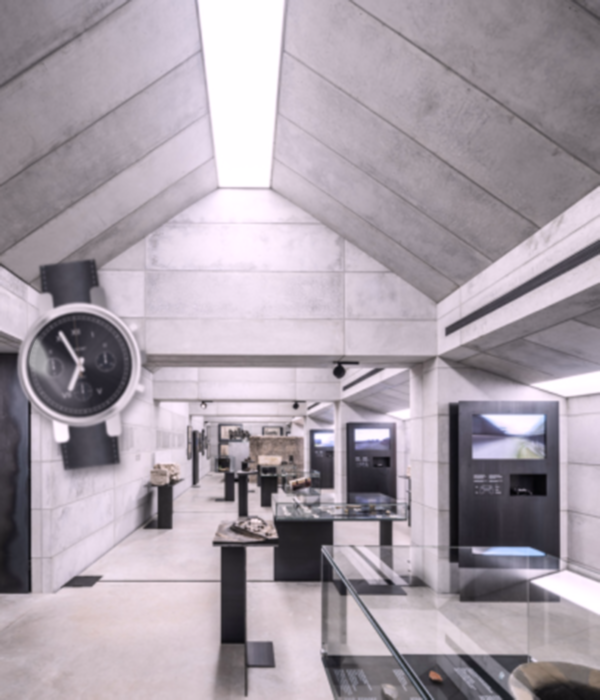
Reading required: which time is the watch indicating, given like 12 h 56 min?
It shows 6 h 56 min
